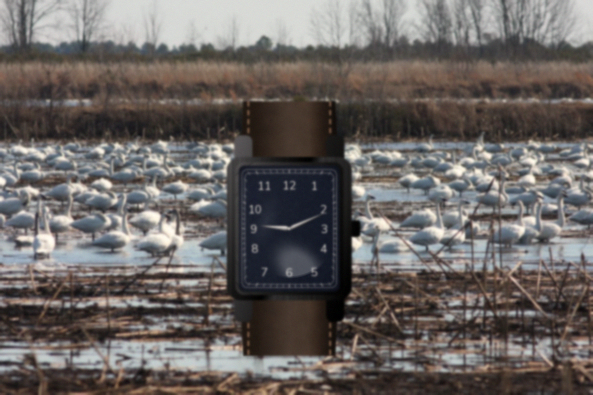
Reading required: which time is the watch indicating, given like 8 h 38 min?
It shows 9 h 11 min
